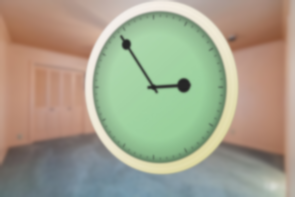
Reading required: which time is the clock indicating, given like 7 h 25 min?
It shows 2 h 54 min
